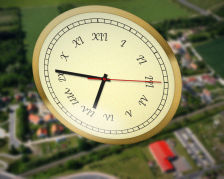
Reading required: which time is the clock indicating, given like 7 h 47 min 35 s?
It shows 6 h 46 min 15 s
